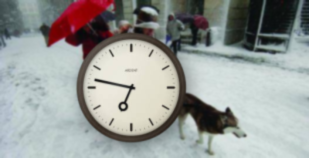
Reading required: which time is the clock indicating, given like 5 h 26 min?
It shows 6 h 47 min
